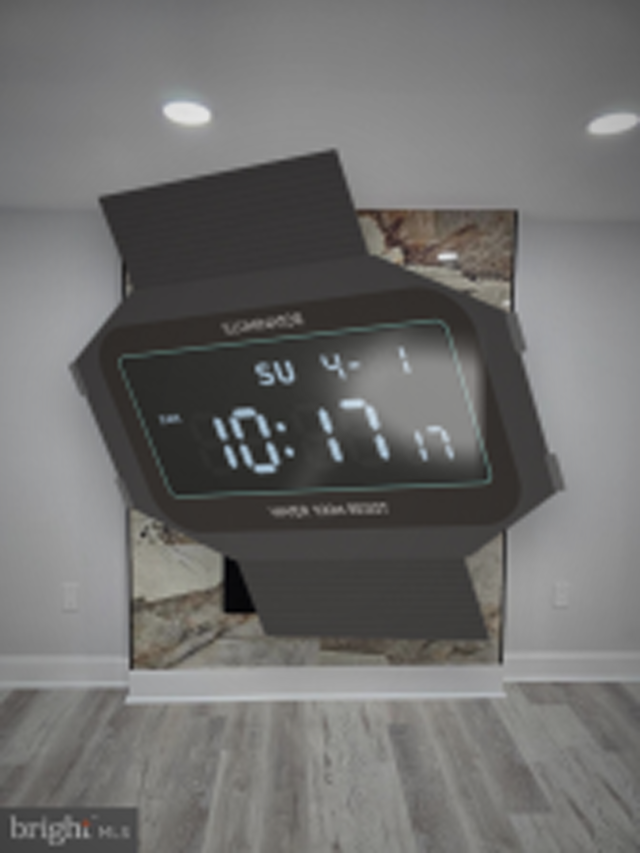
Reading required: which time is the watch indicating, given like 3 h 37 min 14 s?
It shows 10 h 17 min 17 s
